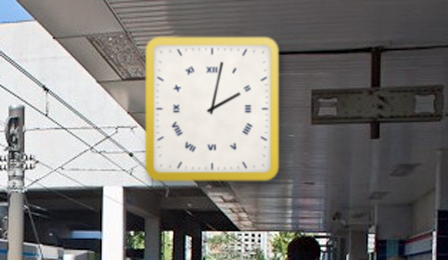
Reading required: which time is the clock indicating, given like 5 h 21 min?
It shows 2 h 02 min
